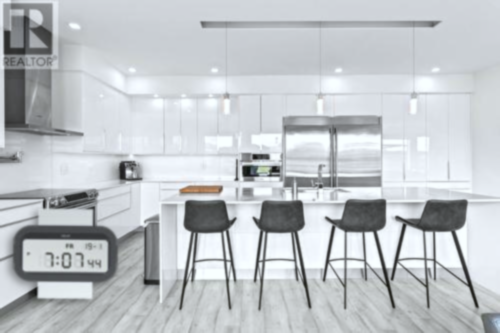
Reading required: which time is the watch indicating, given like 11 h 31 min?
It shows 7 h 07 min
